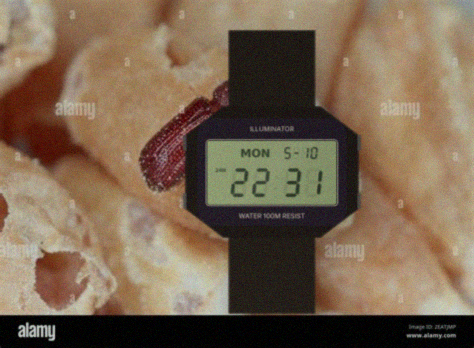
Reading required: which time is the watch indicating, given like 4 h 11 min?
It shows 22 h 31 min
